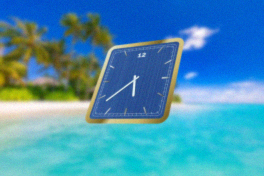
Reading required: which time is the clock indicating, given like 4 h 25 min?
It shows 5 h 38 min
